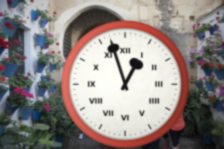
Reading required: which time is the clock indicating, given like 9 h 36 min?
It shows 12 h 57 min
